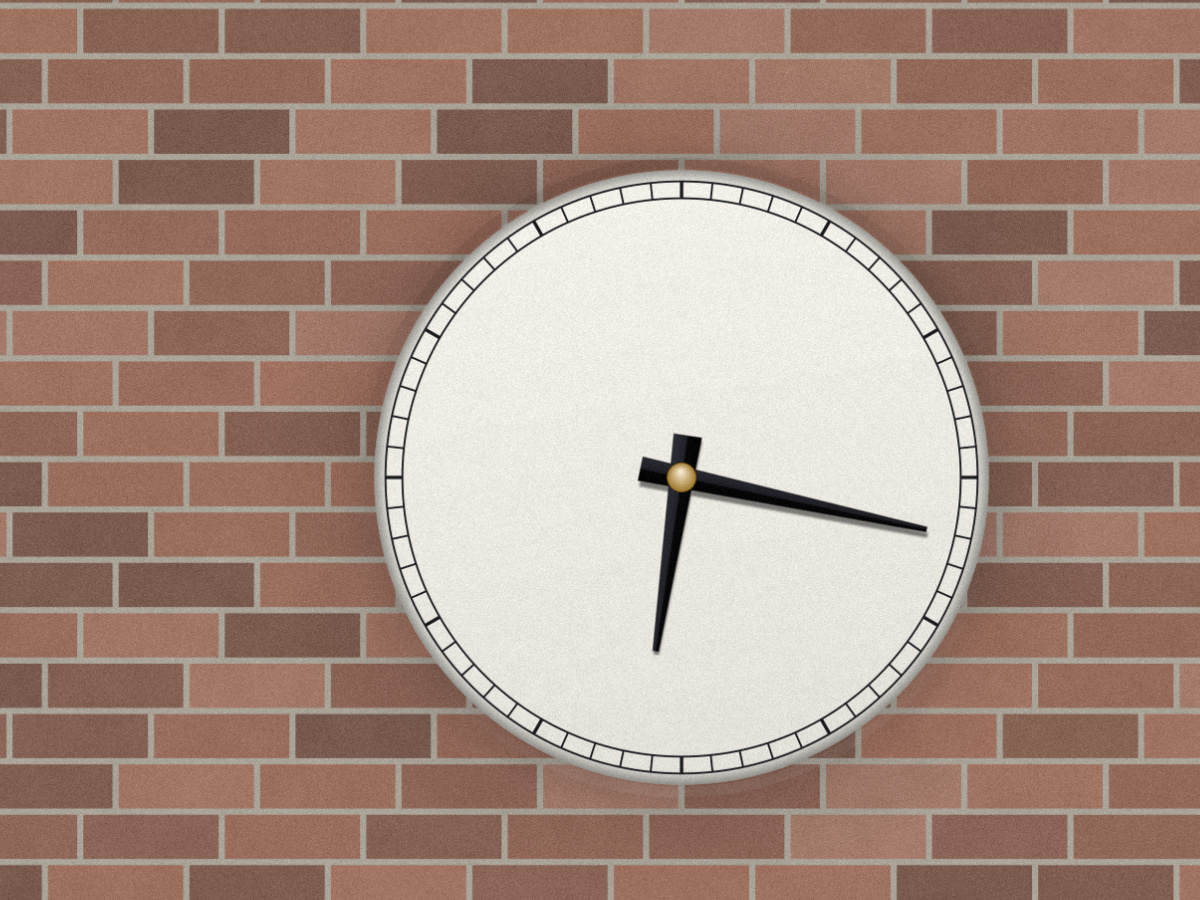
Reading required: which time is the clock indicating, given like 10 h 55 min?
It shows 6 h 17 min
